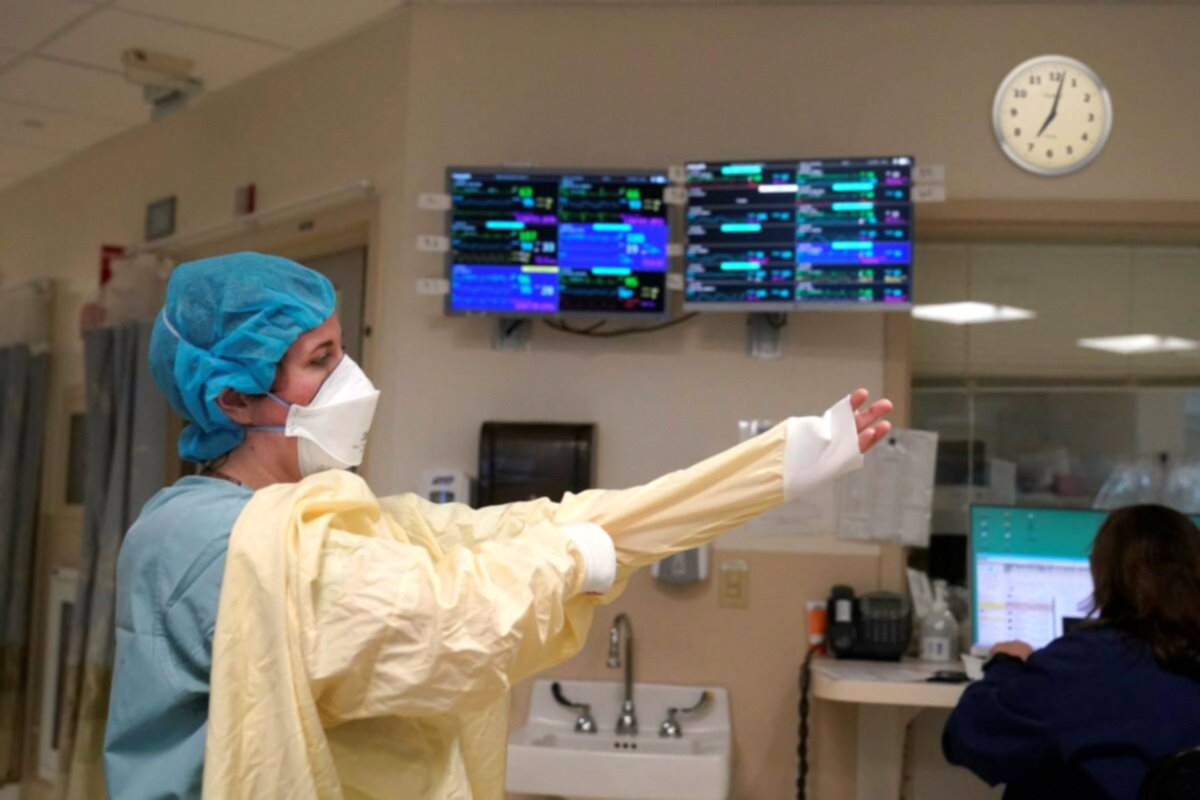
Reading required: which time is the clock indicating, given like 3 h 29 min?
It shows 7 h 02 min
